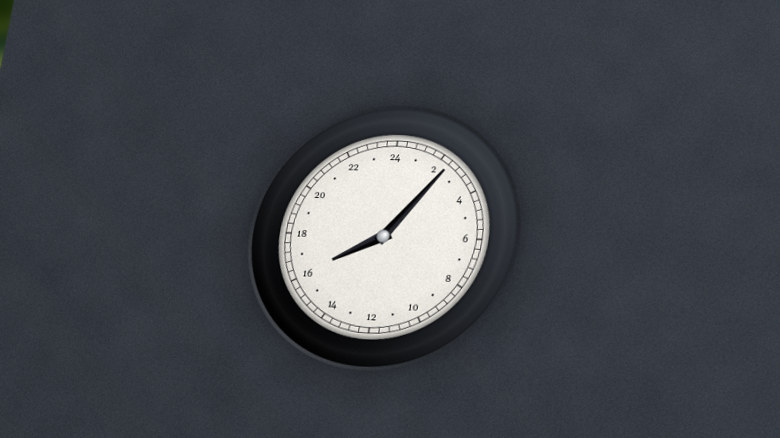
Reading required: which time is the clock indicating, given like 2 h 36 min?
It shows 16 h 06 min
